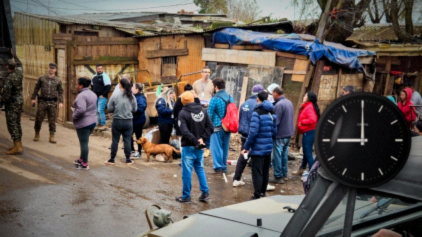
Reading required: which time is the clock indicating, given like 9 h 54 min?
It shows 9 h 00 min
